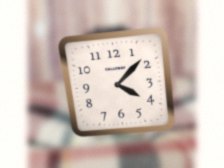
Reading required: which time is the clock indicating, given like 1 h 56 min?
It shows 4 h 08 min
